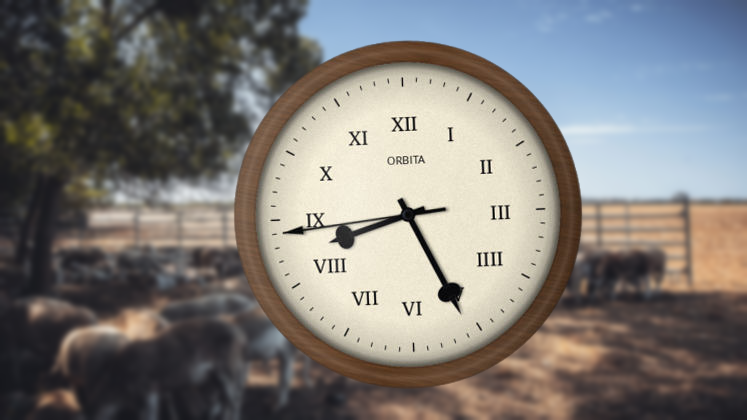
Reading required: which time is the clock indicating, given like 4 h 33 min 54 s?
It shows 8 h 25 min 44 s
